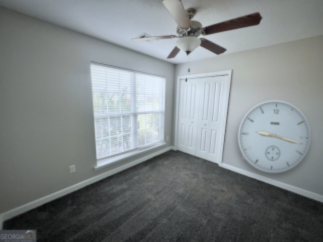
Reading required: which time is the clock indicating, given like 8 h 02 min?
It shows 9 h 17 min
